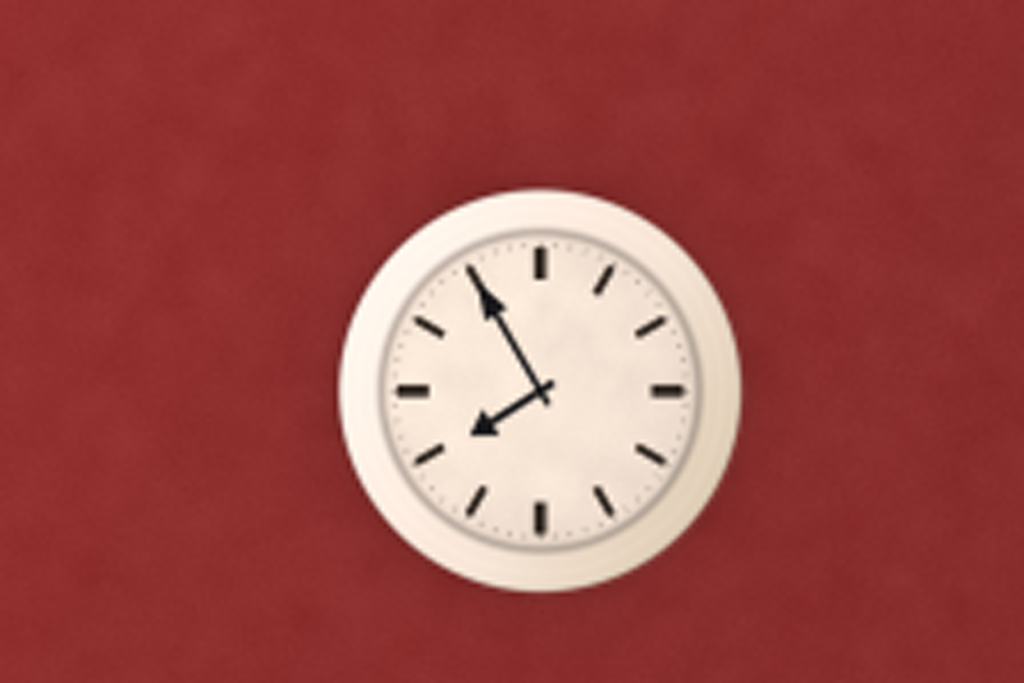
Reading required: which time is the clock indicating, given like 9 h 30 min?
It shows 7 h 55 min
